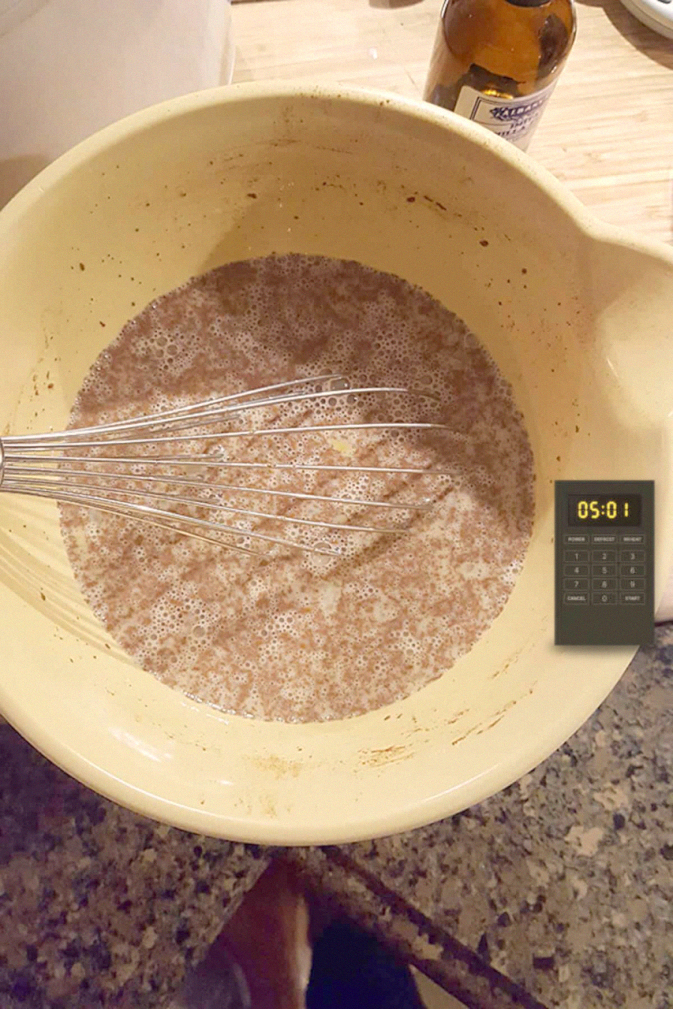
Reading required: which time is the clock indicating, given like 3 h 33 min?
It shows 5 h 01 min
